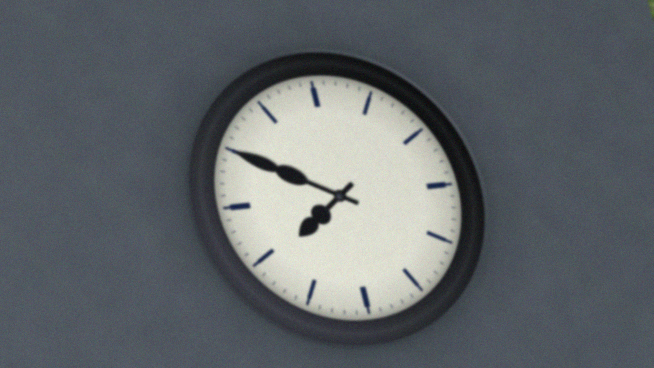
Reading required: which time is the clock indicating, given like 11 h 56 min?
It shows 7 h 50 min
